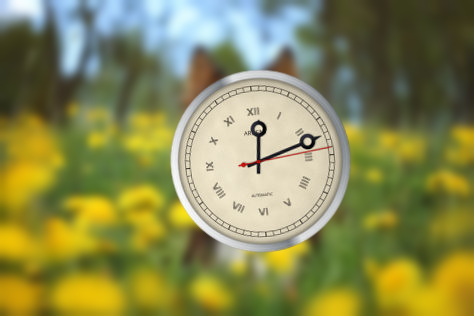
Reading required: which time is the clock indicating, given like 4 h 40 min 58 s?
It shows 12 h 12 min 14 s
